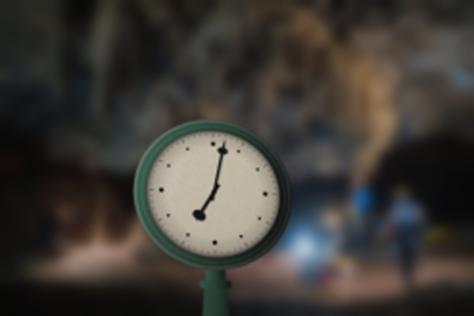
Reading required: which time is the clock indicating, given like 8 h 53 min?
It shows 7 h 02 min
